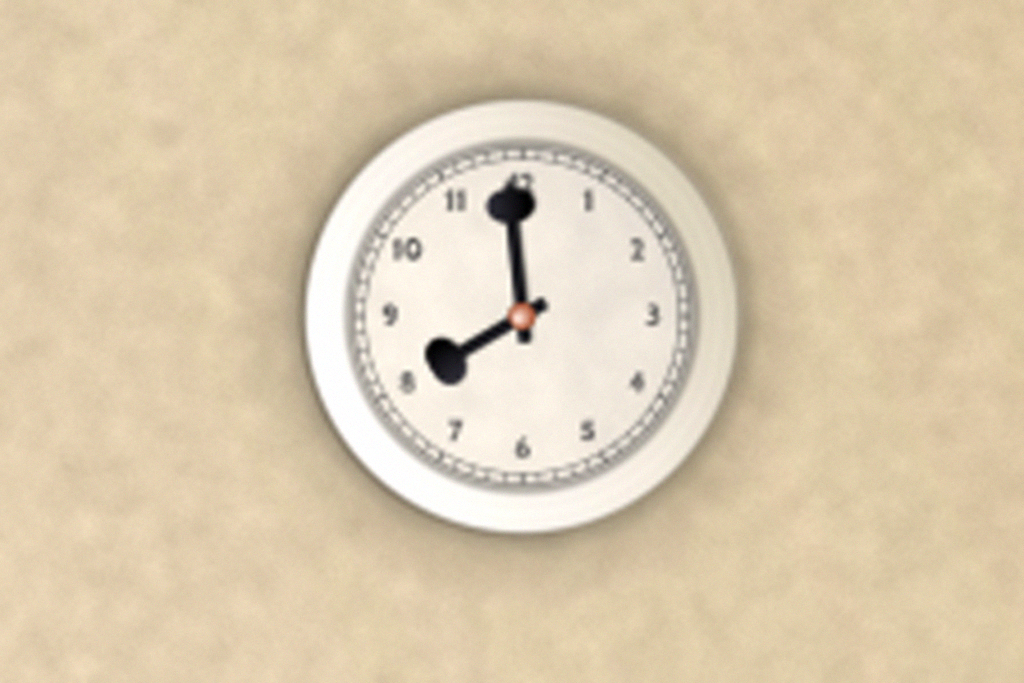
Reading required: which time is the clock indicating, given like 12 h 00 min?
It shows 7 h 59 min
